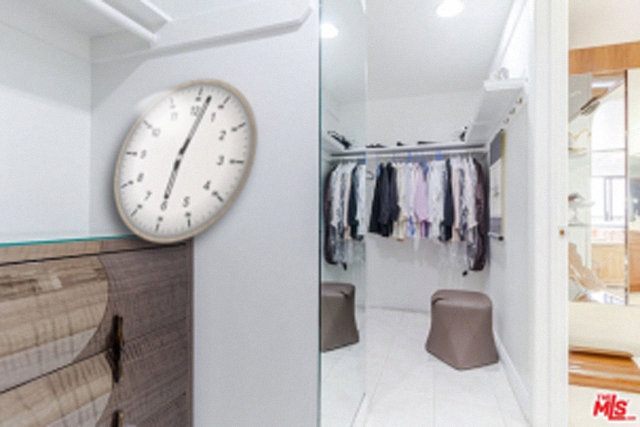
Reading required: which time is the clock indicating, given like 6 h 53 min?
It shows 6 h 02 min
